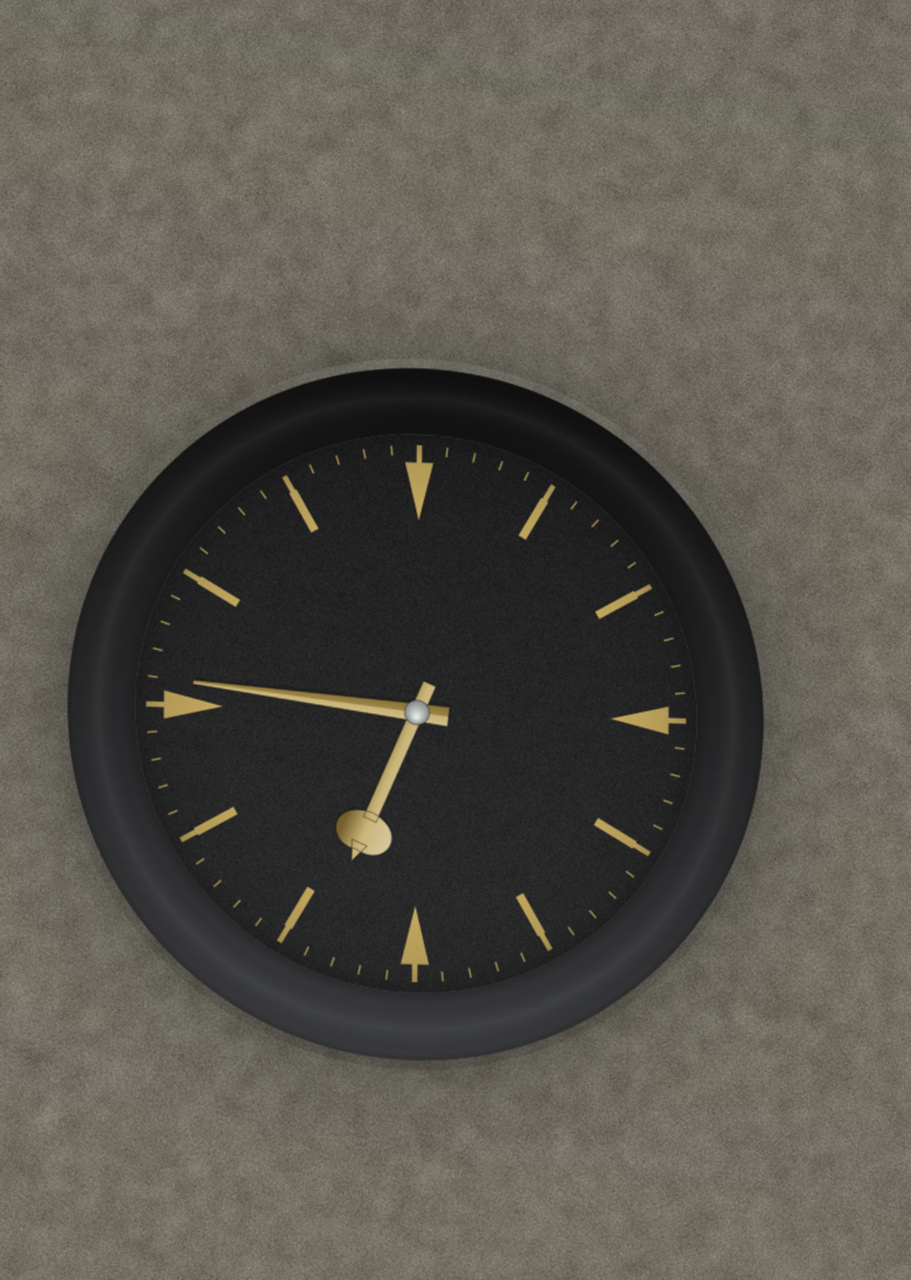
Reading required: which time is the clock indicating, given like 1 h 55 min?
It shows 6 h 46 min
